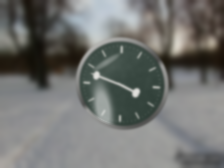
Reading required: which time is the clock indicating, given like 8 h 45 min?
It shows 3 h 48 min
